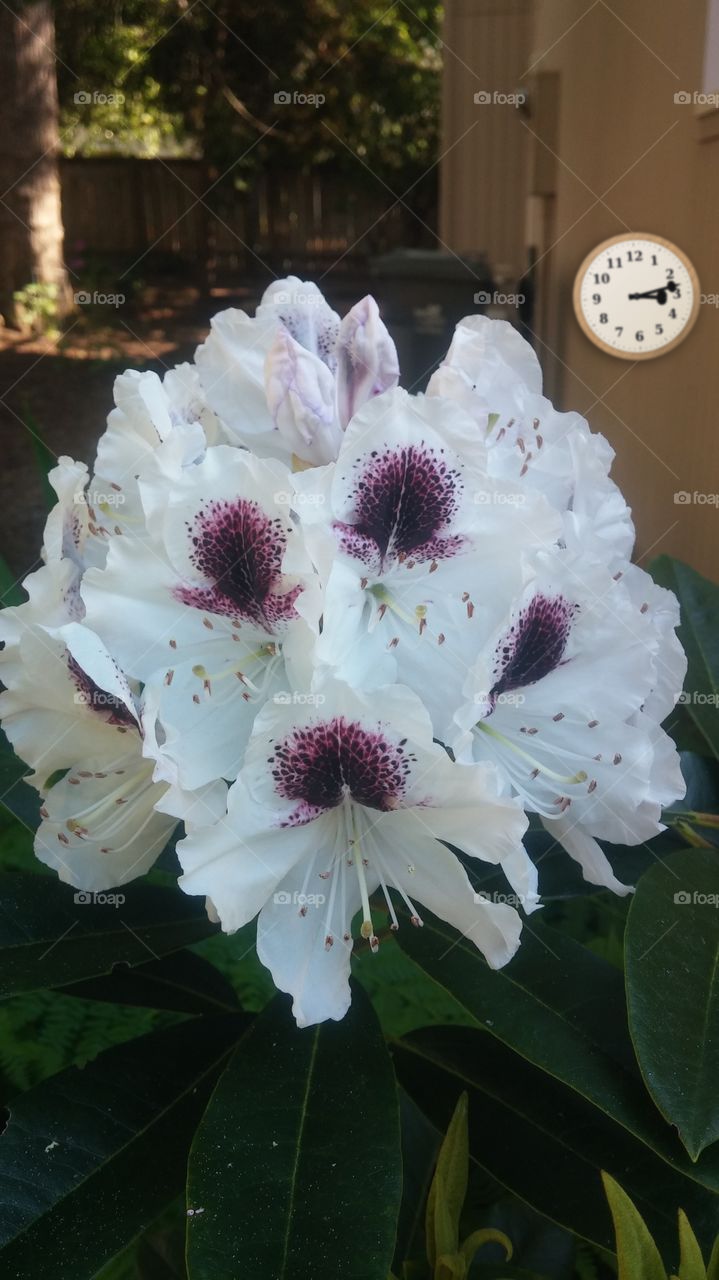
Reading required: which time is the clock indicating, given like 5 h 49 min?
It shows 3 h 13 min
